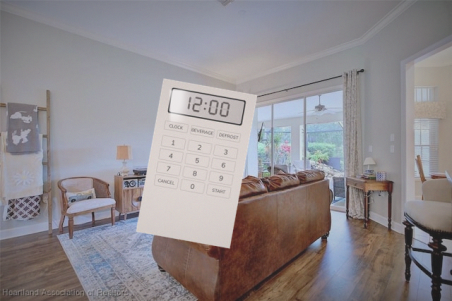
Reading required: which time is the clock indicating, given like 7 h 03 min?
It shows 12 h 00 min
